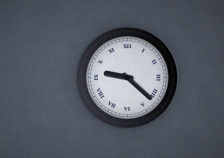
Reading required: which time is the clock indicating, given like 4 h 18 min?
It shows 9 h 22 min
